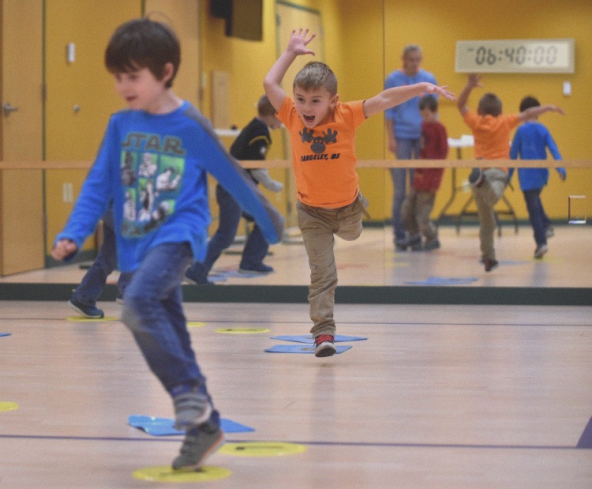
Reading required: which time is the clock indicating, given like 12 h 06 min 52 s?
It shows 6 h 40 min 00 s
